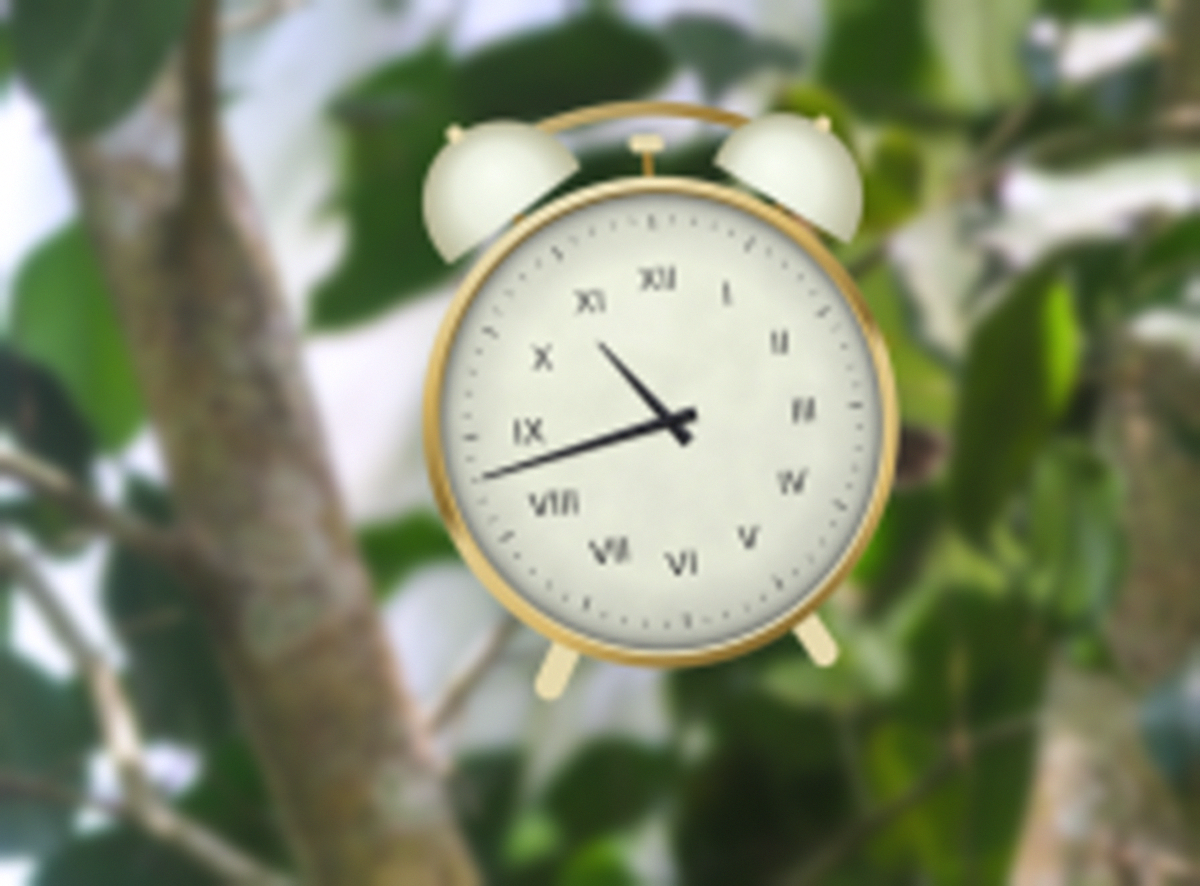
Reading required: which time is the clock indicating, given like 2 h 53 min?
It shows 10 h 43 min
